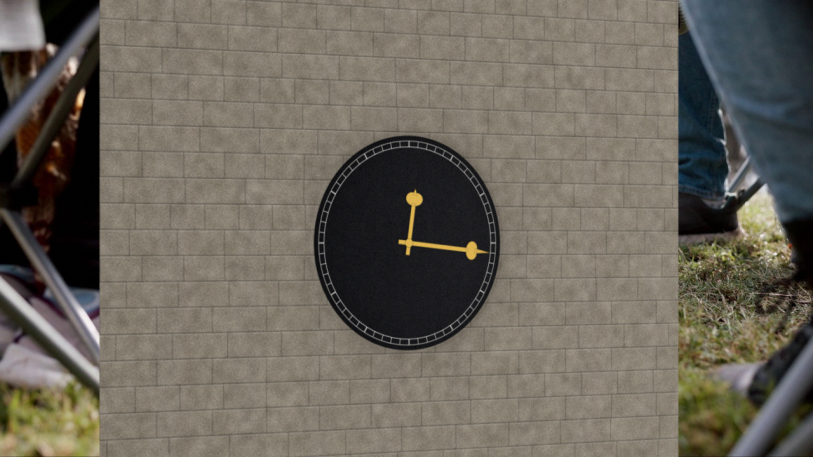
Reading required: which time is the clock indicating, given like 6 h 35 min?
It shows 12 h 16 min
